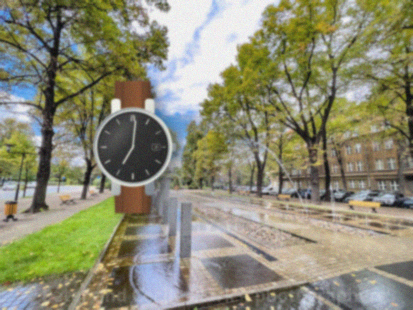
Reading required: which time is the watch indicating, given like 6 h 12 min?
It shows 7 h 01 min
